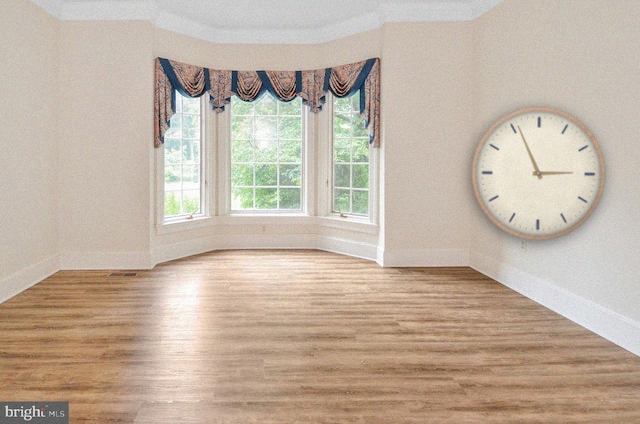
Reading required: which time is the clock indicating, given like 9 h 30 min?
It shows 2 h 56 min
